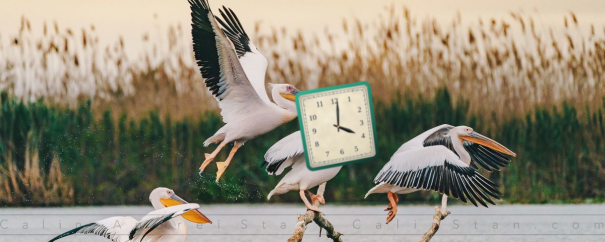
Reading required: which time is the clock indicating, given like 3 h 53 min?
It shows 4 h 01 min
